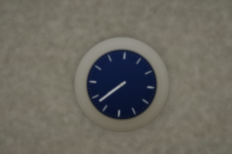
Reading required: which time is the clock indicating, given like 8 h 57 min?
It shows 7 h 38 min
